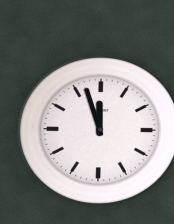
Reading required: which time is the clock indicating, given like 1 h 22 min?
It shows 11 h 57 min
